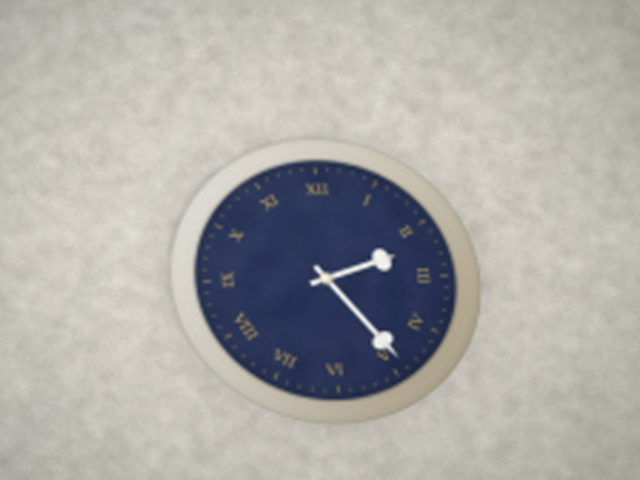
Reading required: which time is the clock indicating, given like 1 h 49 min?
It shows 2 h 24 min
